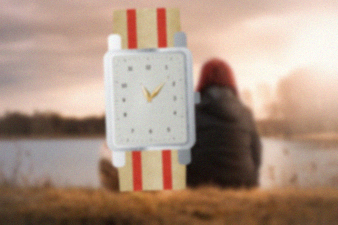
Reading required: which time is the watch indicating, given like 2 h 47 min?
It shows 11 h 07 min
